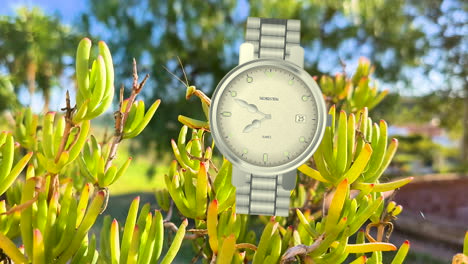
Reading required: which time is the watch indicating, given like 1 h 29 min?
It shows 7 h 49 min
